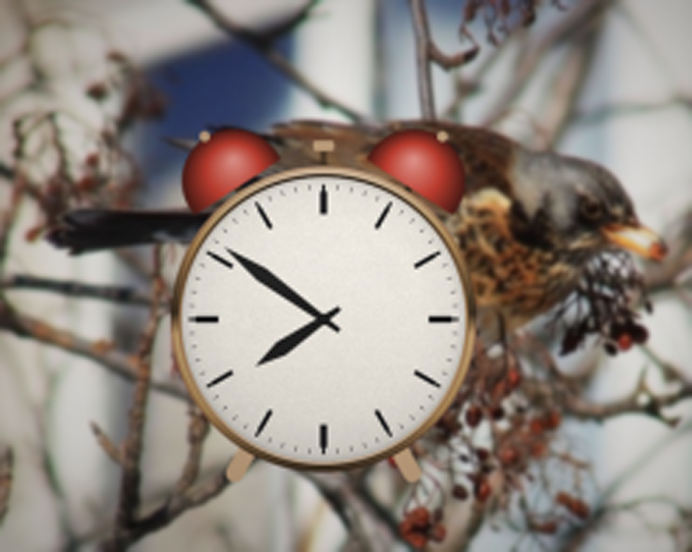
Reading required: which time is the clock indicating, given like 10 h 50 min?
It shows 7 h 51 min
